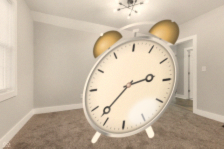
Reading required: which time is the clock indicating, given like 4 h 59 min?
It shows 2 h 37 min
